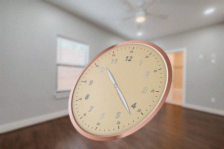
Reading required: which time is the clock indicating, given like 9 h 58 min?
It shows 10 h 22 min
